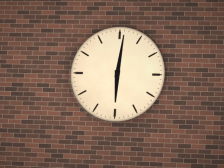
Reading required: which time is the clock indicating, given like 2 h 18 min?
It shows 6 h 01 min
